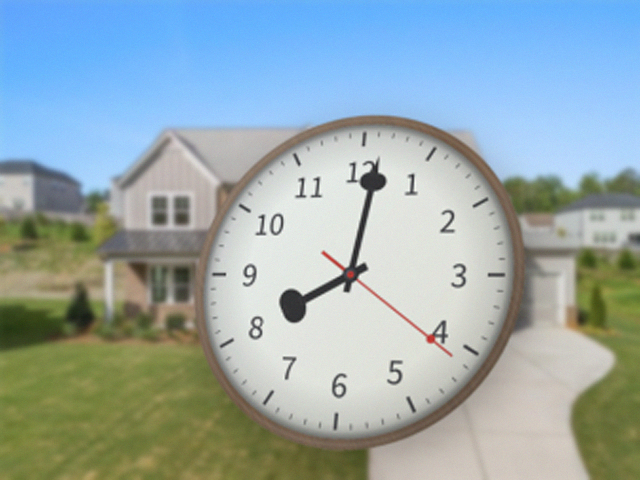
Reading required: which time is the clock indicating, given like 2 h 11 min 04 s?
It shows 8 h 01 min 21 s
